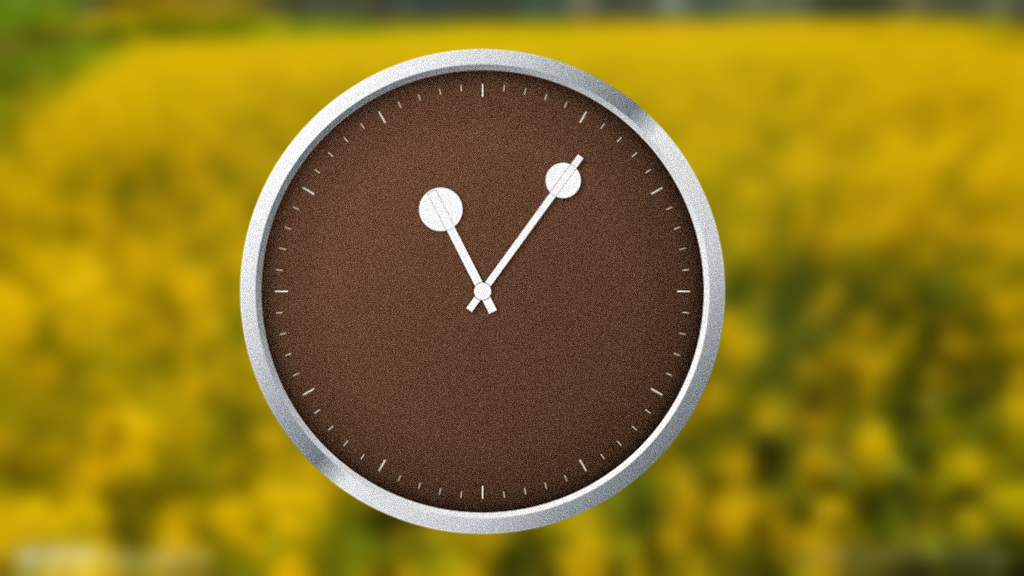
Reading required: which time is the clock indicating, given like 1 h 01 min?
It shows 11 h 06 min
